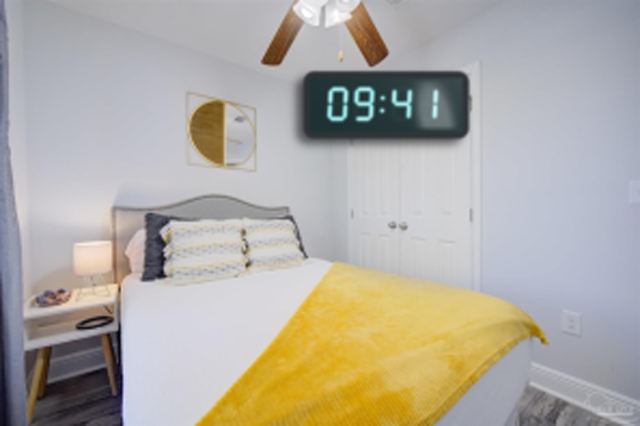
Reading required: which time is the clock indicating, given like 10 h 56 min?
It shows 9 h 41 min
